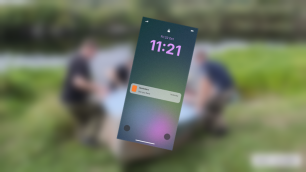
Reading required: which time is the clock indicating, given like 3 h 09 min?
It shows 11 h 21 min
